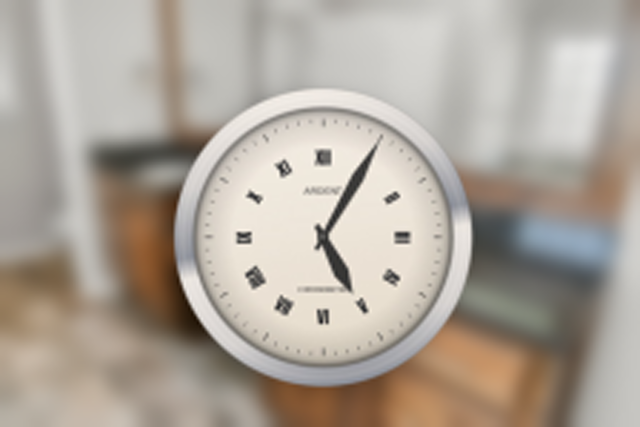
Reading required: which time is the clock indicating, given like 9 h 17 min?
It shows 5 h 05 min
